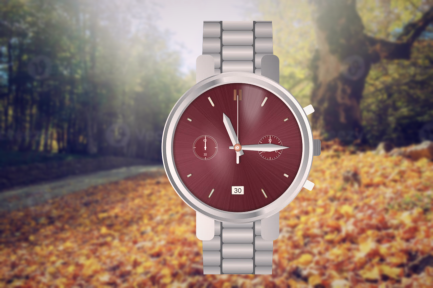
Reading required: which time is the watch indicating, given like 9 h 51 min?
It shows 11 h 15 min
